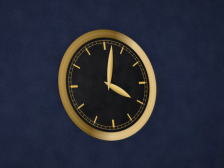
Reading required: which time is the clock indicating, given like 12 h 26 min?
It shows 4 h 02 min
